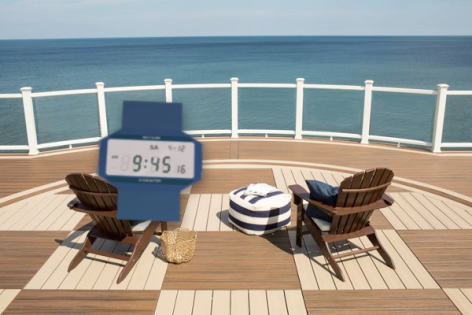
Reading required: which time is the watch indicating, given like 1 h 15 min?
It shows 9 h 45 min
